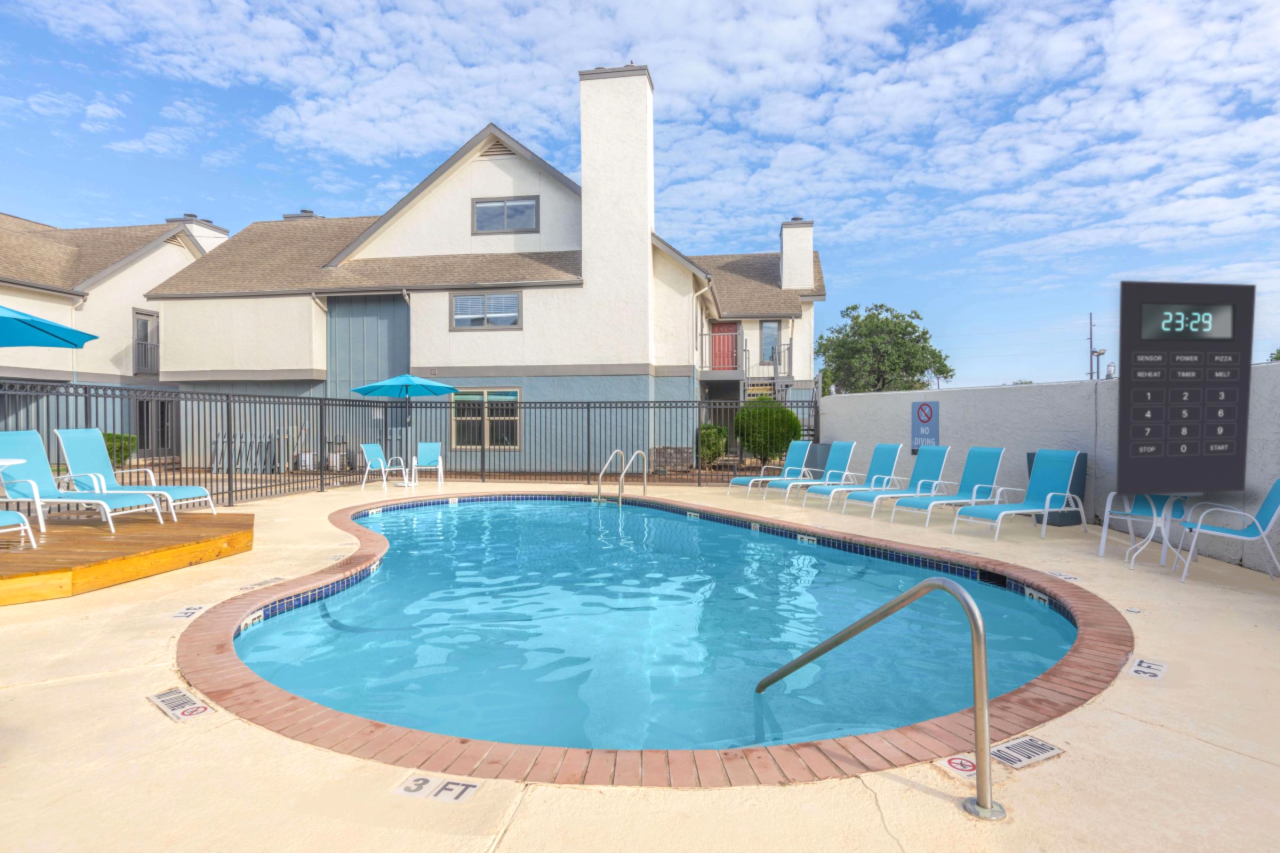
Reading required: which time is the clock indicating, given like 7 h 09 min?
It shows 23 h 29 min
